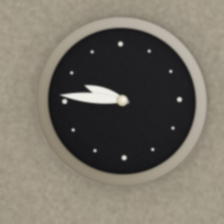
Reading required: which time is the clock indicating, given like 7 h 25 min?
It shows 9 h 46 min
